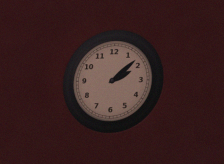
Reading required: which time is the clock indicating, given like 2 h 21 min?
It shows 2 h 08 min
